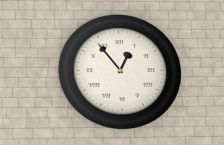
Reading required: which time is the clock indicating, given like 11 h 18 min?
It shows 12 h 54 min
